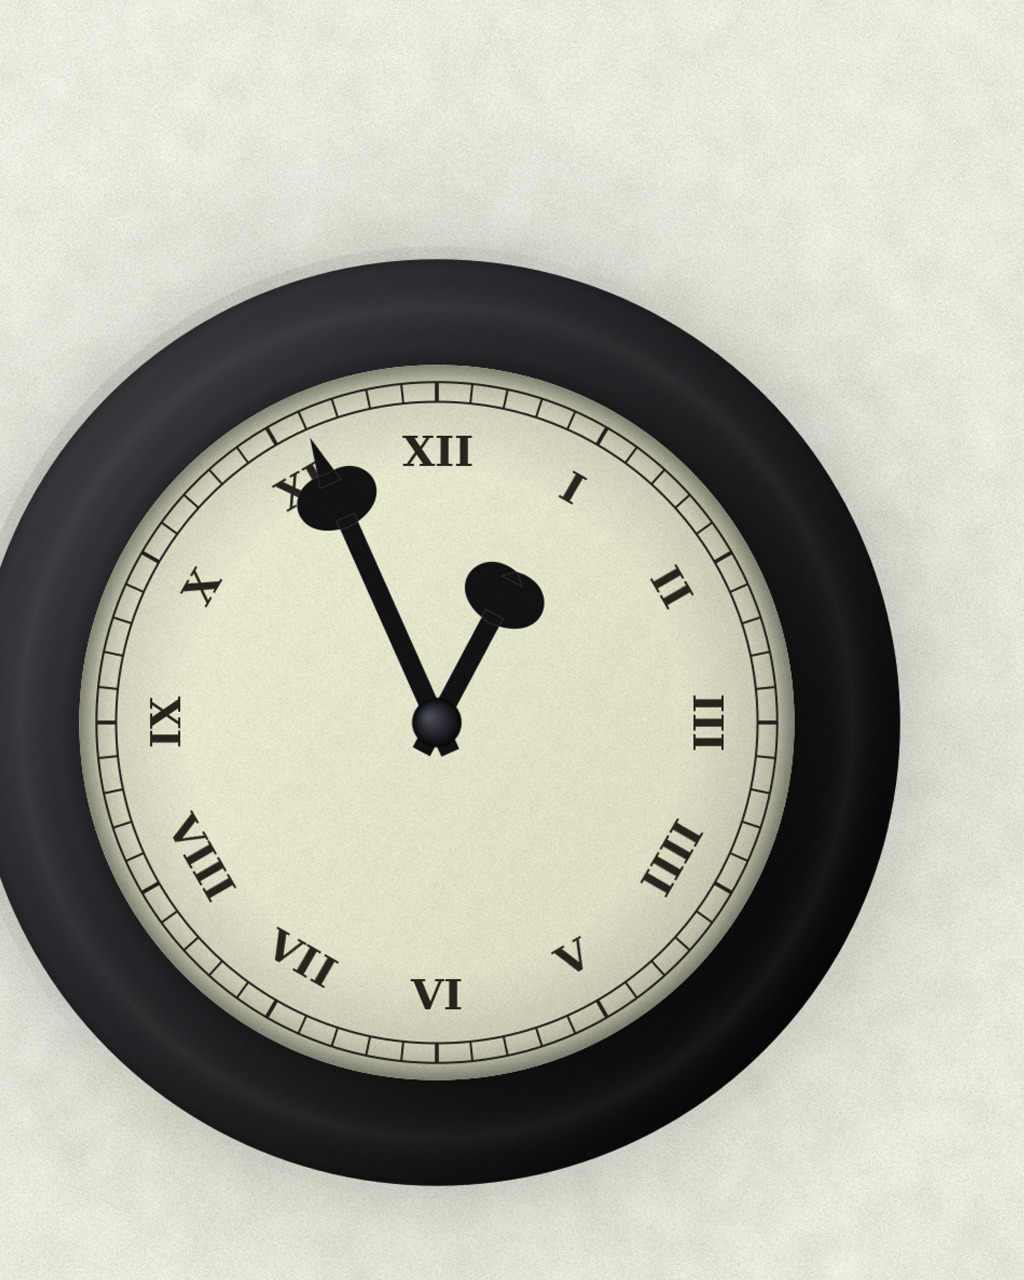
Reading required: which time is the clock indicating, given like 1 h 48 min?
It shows 12 h 56 min
